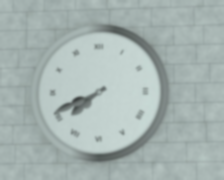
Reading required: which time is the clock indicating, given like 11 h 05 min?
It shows 7 h 41 min
